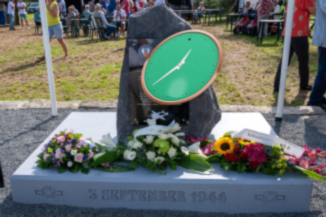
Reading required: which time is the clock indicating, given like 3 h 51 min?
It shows 12 h 37 min
